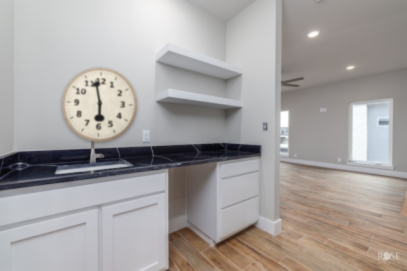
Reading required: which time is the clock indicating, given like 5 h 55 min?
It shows 5 h 58 min
